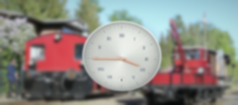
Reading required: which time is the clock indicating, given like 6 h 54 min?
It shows 3 h 45 min
